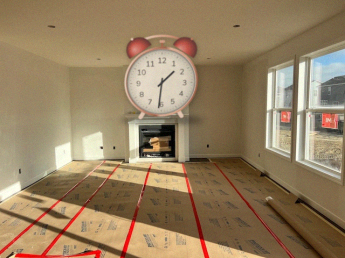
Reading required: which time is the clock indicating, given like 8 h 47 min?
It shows 1 h 31 min
